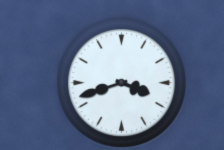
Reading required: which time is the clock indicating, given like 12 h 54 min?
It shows 3 h 42 min
